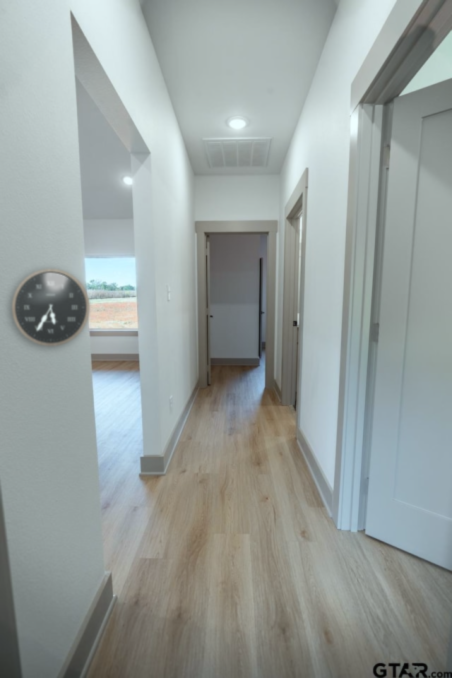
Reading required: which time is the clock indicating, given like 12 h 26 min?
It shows 5 h 35 min
